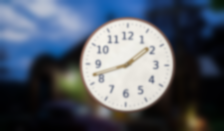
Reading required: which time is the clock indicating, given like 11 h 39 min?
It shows 1 h 42 min
